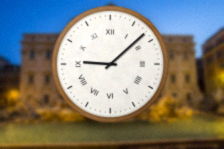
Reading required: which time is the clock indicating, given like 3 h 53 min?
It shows 9 h 08 min
